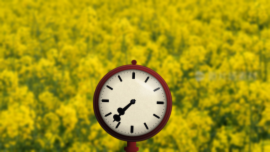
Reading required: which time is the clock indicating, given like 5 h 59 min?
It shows 7 h 37 min
